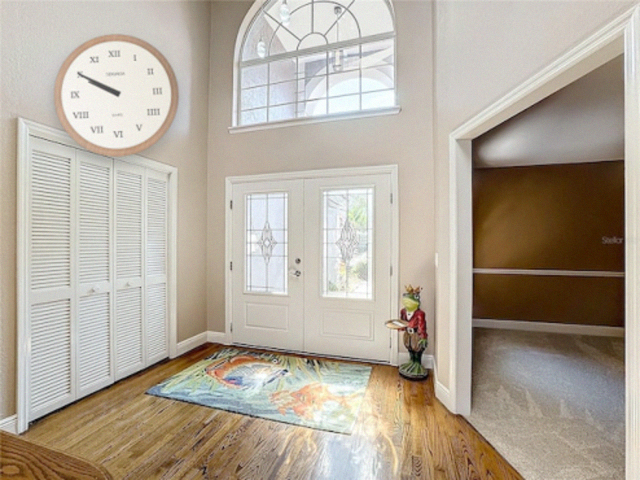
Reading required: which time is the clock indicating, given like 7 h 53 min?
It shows 9 h 50 min
